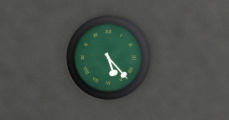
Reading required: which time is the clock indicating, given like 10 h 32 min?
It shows 5 h 23 min
